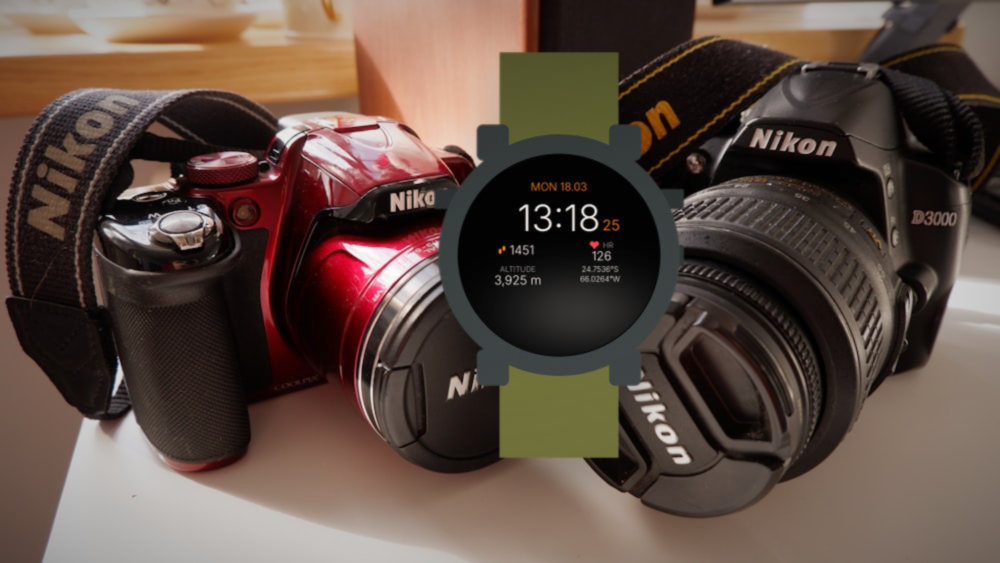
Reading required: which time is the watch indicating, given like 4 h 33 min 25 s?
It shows 13 h 18 min 25 s
